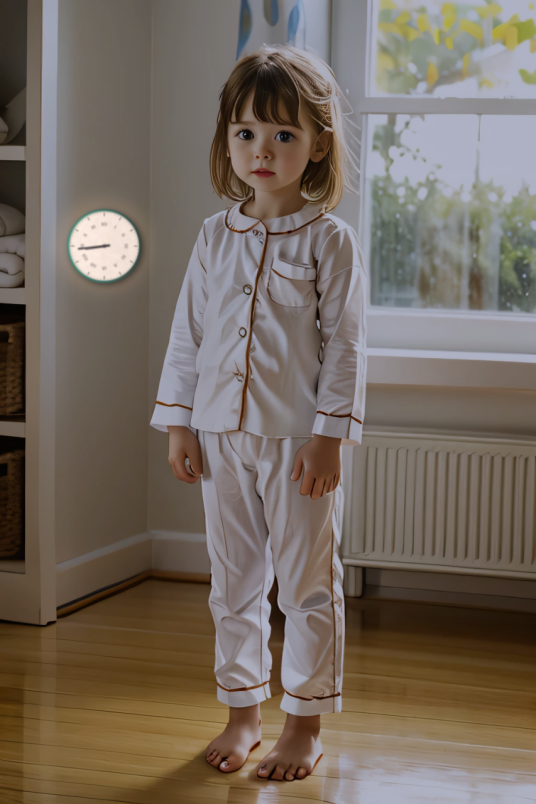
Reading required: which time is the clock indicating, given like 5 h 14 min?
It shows 8 h 44 min
